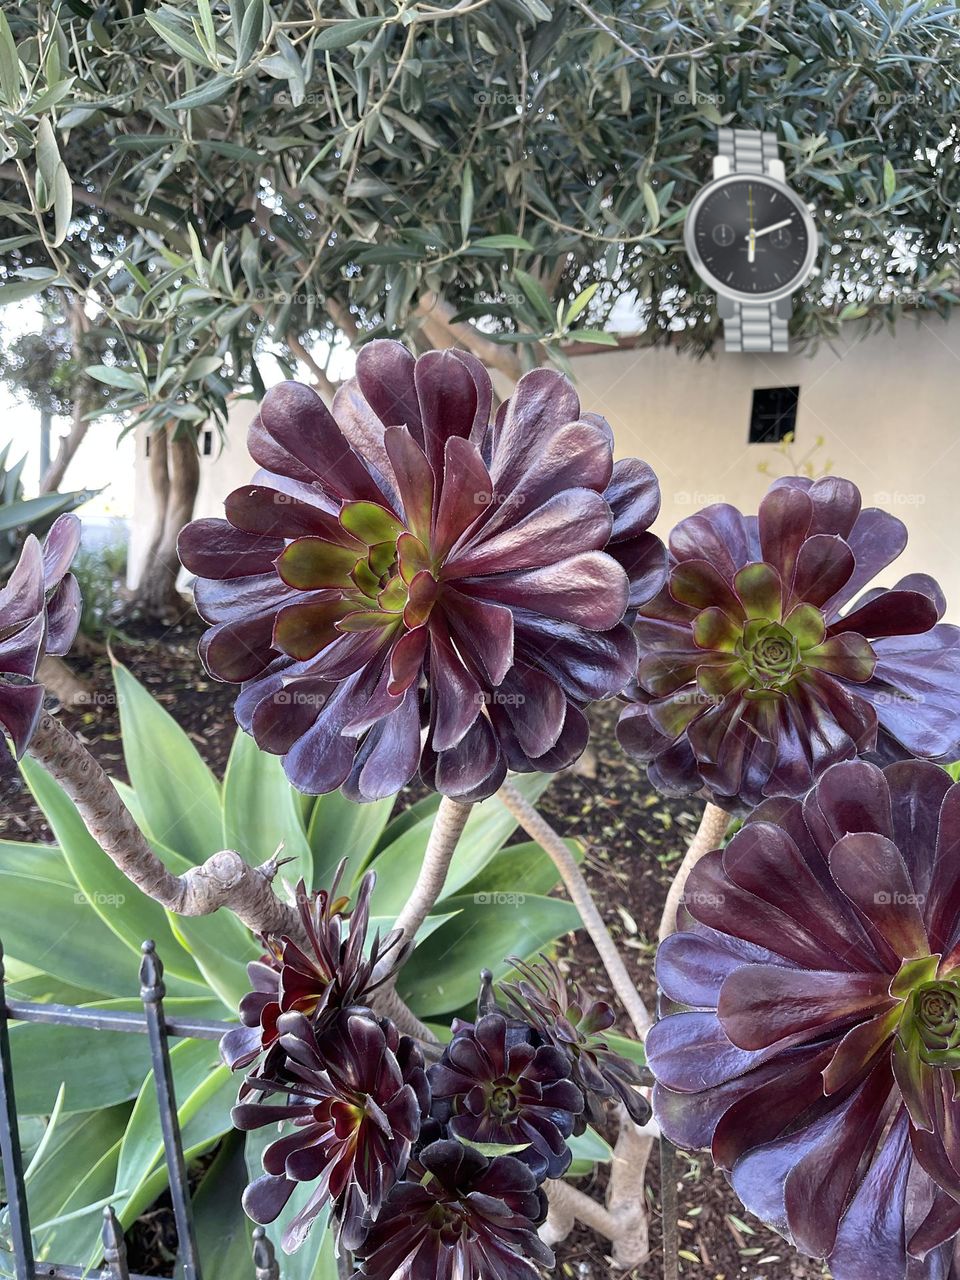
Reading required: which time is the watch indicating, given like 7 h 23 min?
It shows 6 h 11 min
